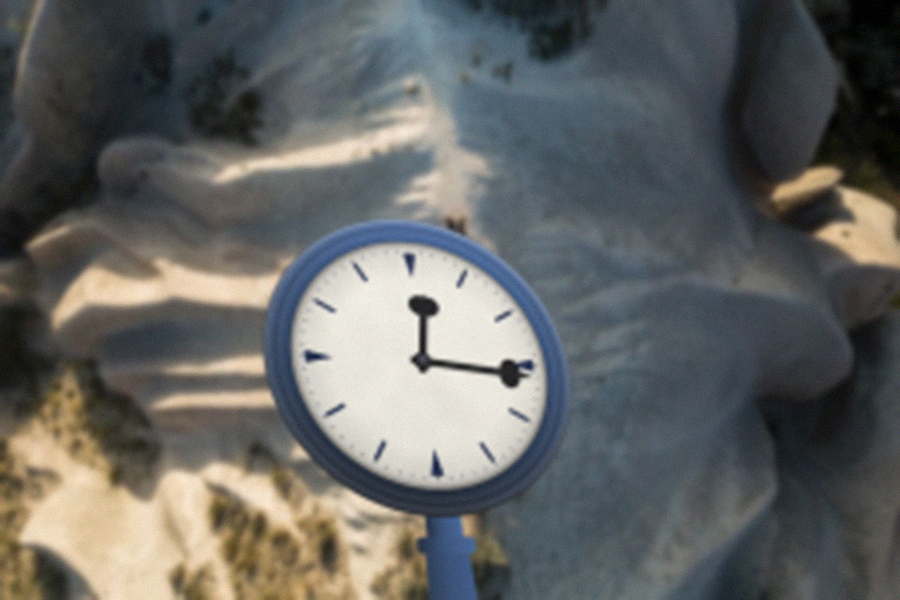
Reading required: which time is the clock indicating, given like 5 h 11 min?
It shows 12 h 16 min
